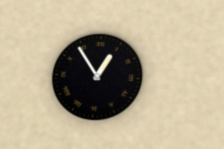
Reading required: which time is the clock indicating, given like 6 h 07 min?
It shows 12 h 54 min
